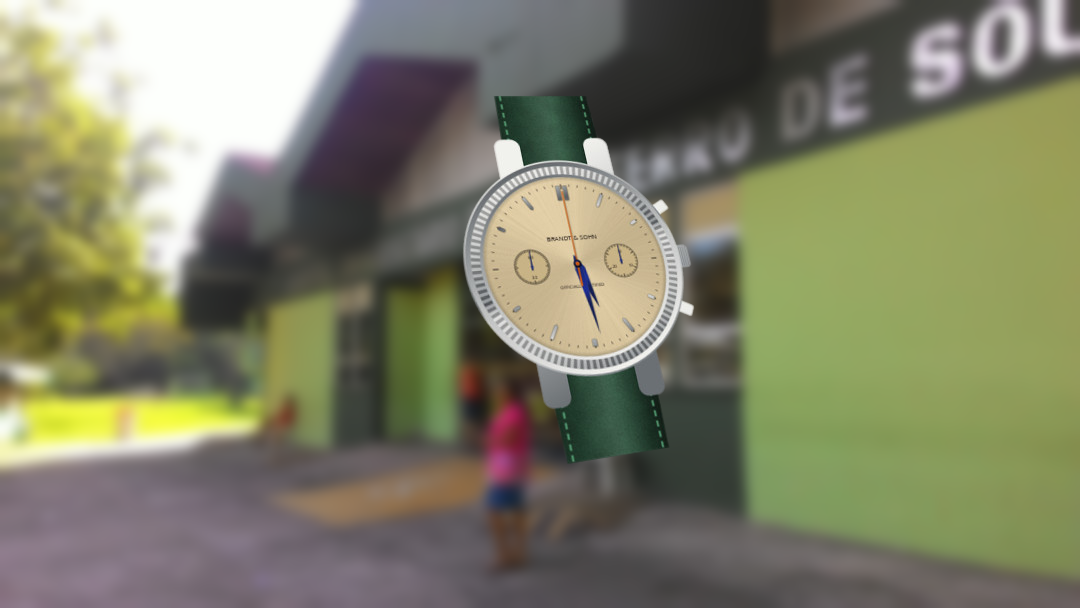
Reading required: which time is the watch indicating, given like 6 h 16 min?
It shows 5 h 29 min
